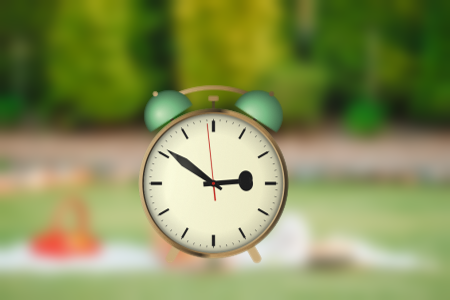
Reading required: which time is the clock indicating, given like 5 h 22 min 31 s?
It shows 2 h 50 min 59 s
